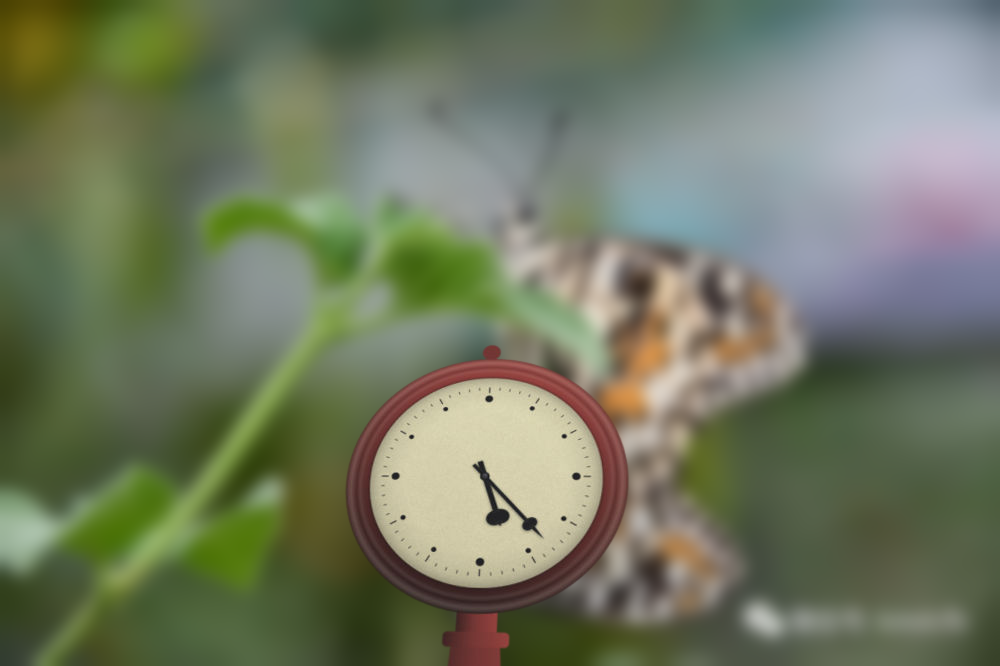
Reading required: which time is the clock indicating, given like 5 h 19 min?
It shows 5 h 23 min
